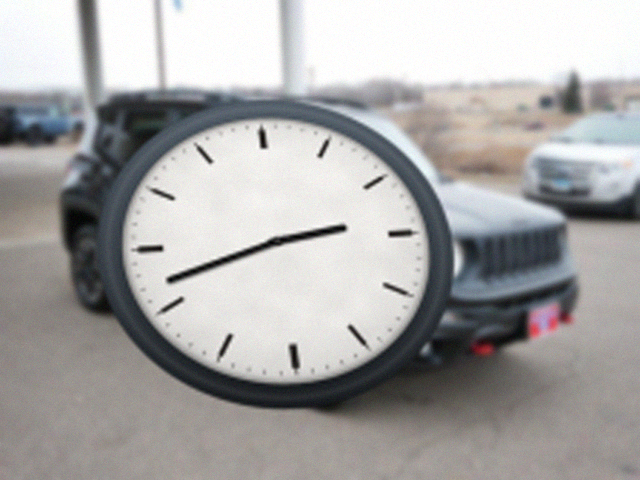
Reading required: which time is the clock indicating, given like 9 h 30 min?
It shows 2 h 42 min
